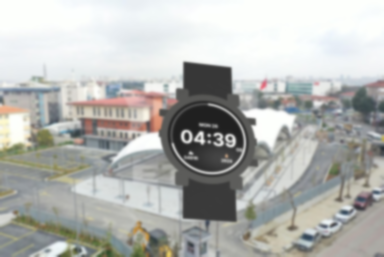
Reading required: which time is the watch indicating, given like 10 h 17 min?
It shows 4 h 39 min
